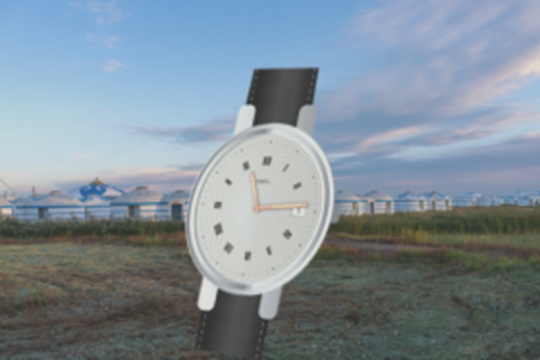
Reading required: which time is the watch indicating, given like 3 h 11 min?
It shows 11 h 14 min
